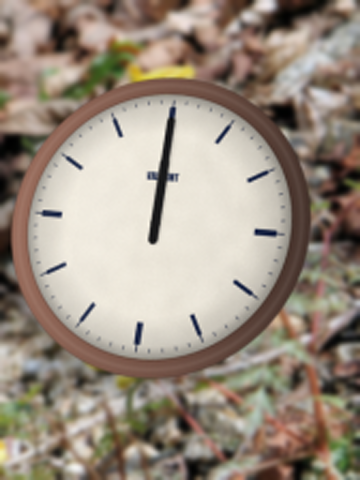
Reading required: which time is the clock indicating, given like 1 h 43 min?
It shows 12 h 00 min
